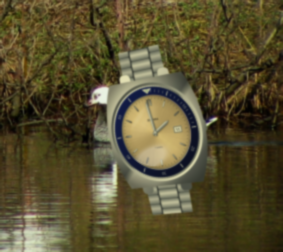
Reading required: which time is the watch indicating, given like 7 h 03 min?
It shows 1 h 59 min
